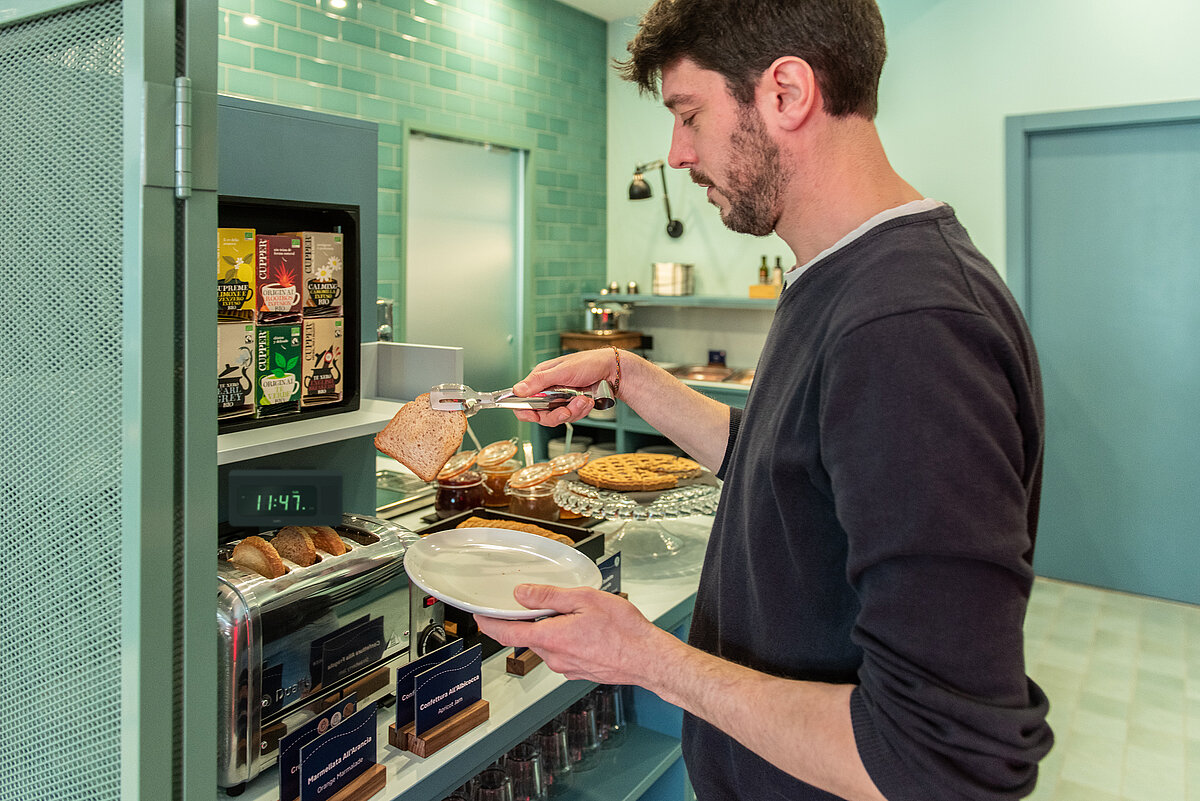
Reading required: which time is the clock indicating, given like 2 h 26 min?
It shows 11 h 47 min
